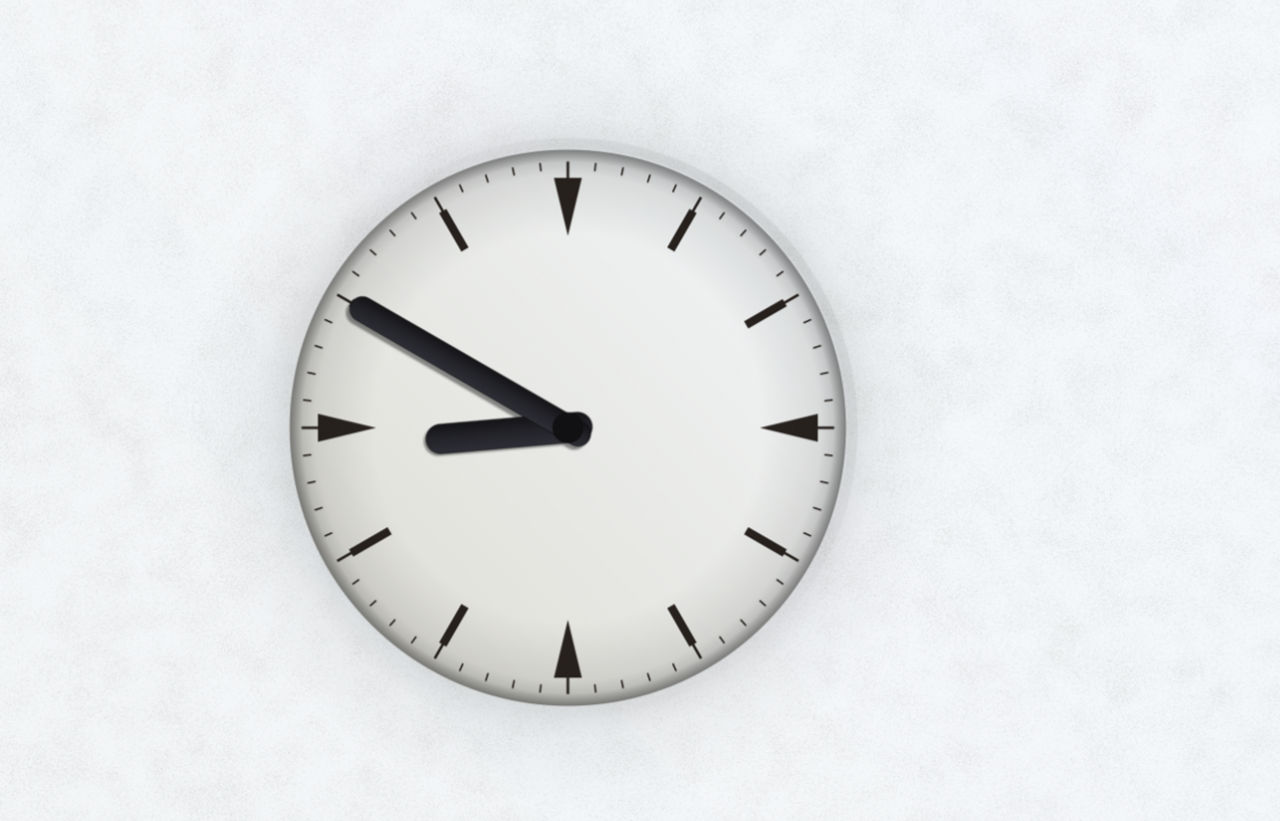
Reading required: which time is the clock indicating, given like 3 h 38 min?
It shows 8 h 50 min
